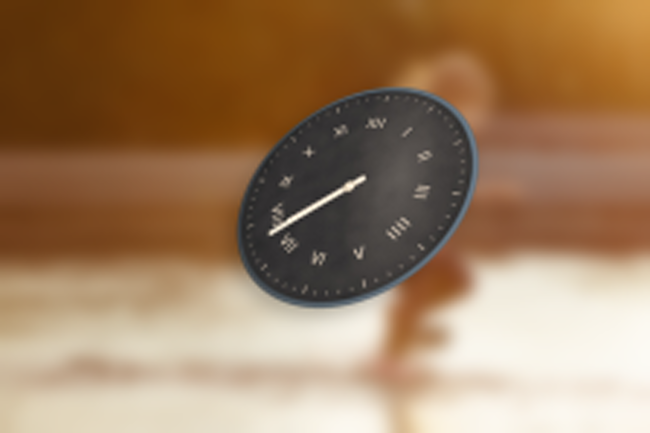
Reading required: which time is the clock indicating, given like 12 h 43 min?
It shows 7 h 38 min
